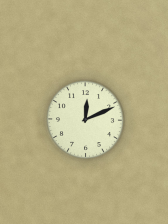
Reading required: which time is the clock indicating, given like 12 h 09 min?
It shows 12 h 11 min
